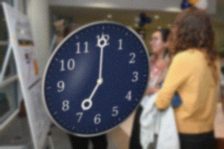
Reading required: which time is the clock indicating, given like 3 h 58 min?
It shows 7 h 00 min
